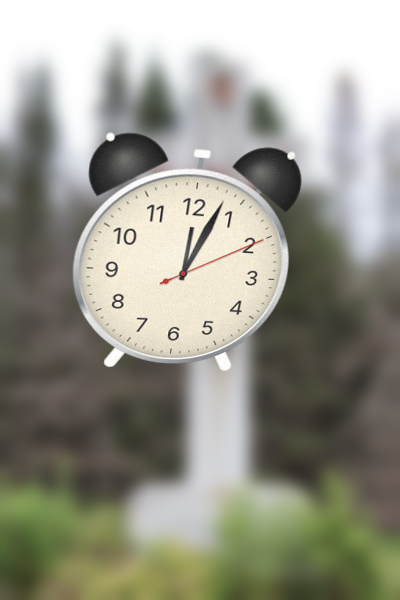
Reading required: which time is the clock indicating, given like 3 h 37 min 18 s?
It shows 12 h 03 min 10 s
